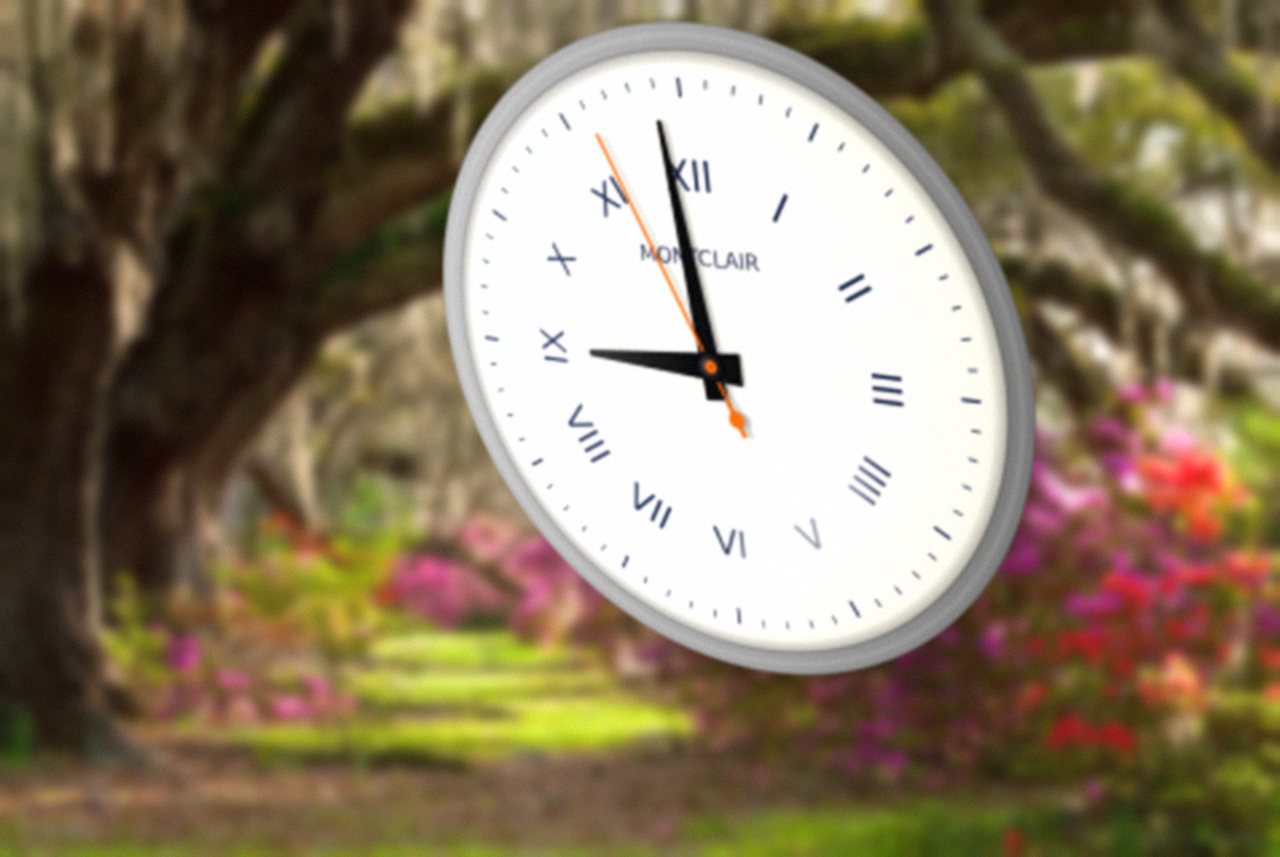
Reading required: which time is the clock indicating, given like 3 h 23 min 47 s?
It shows 8 h 58 min 56 s
